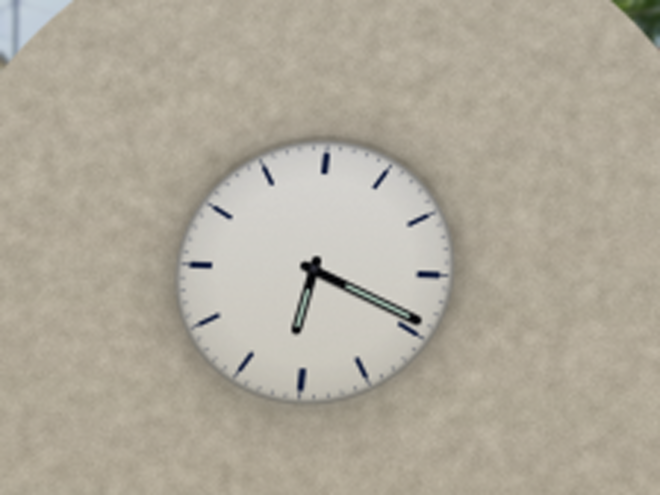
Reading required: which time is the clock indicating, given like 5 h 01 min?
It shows 6 h 19 min
